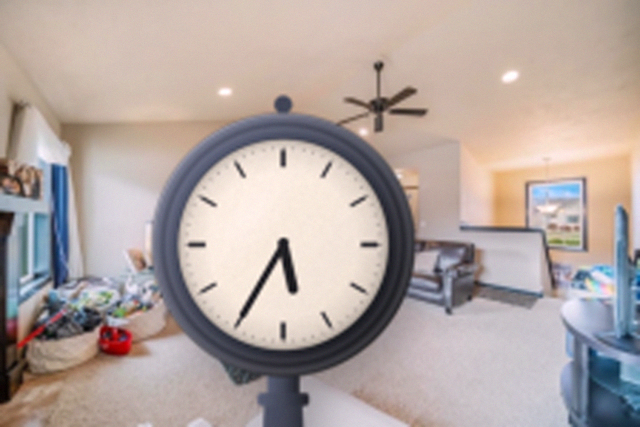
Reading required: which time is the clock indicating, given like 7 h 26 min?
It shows 5 h 35 min
